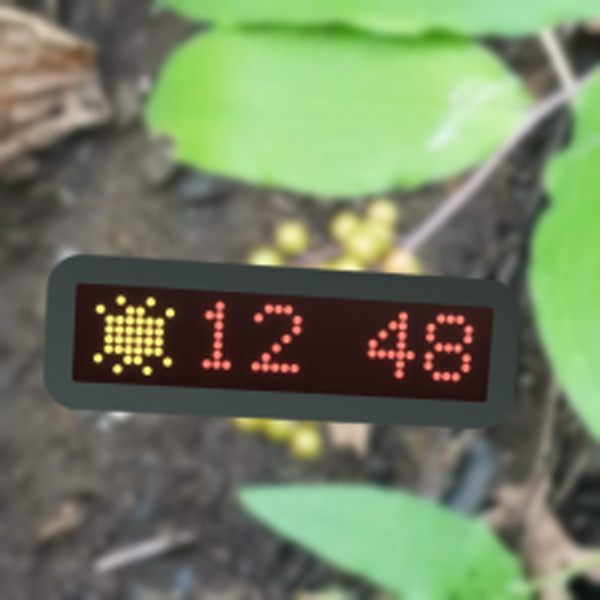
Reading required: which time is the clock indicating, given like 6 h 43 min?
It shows 12 h 48 min
